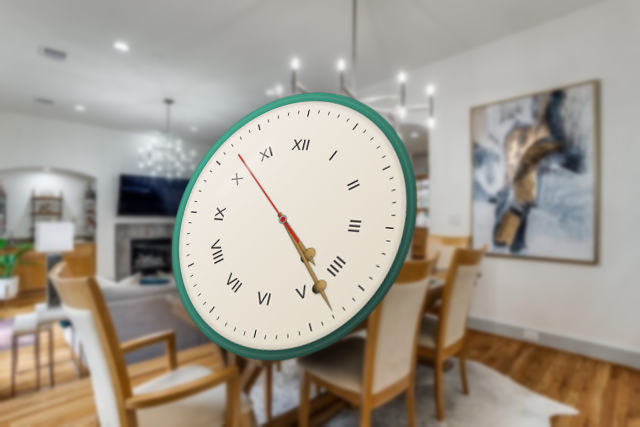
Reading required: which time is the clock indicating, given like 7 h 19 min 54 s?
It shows 4 h 22 min 52 s
